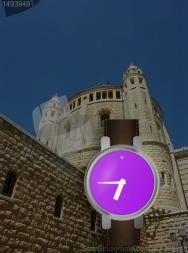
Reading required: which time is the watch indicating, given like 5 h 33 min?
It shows 6 h 45 min
